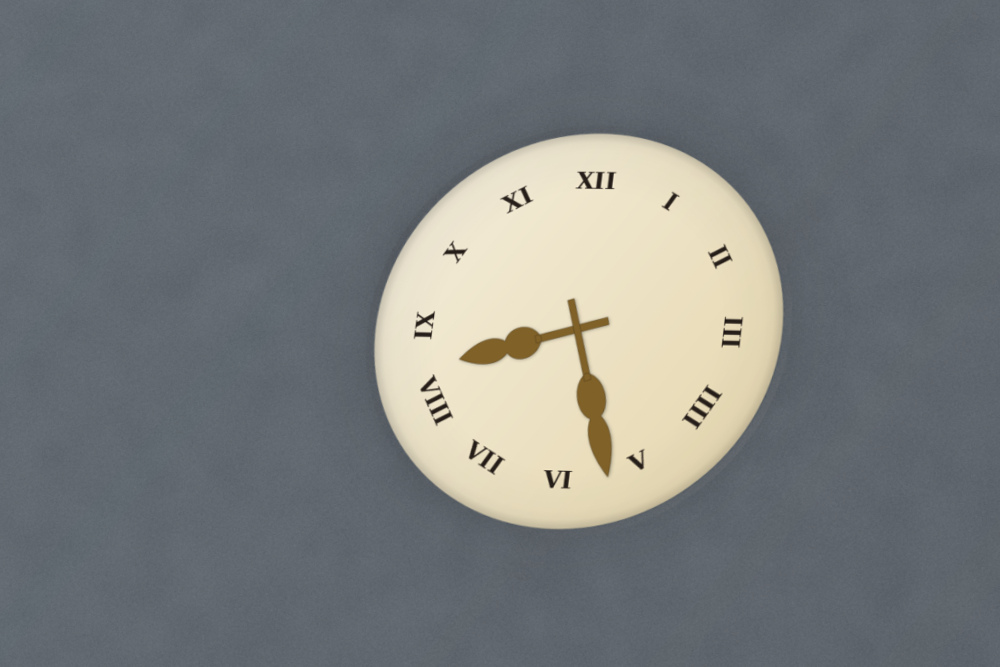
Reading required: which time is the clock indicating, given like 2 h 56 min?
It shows 8 h 27 min
